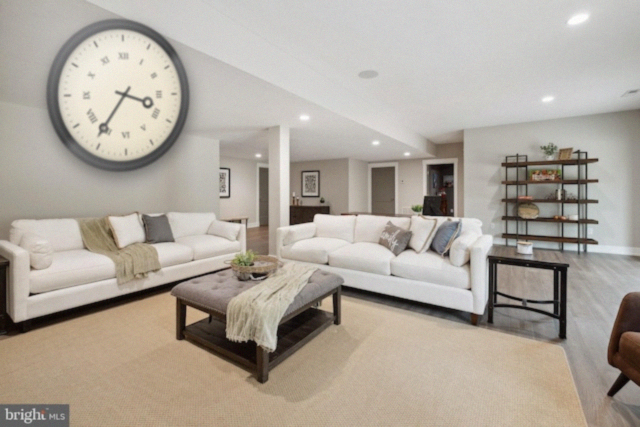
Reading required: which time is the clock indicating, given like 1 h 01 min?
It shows 3 h 36 min
